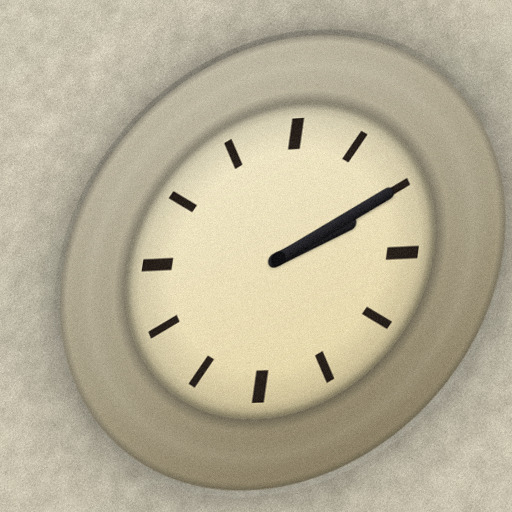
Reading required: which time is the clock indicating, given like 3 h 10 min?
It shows 2 h 10 min
